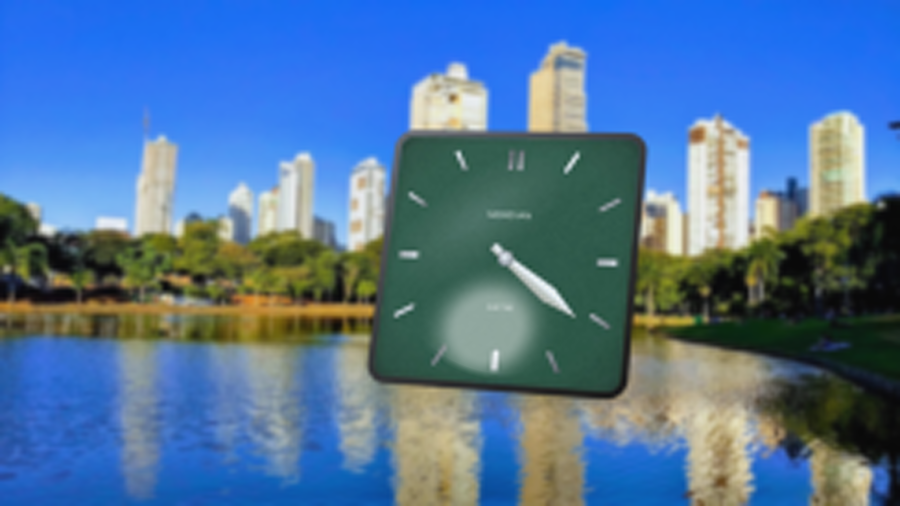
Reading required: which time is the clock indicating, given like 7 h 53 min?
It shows 4 h 21 min
